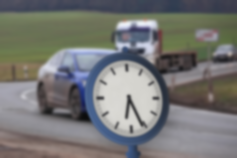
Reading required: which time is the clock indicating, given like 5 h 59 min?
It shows 6 h 26 min
